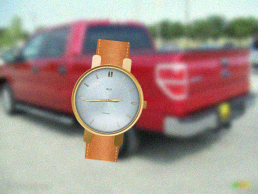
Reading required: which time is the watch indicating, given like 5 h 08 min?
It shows 2 h 44 min
